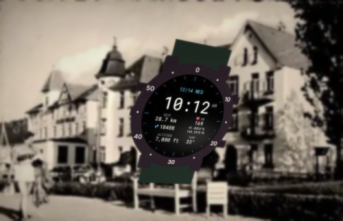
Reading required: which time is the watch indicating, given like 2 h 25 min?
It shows 10 h 12 min
